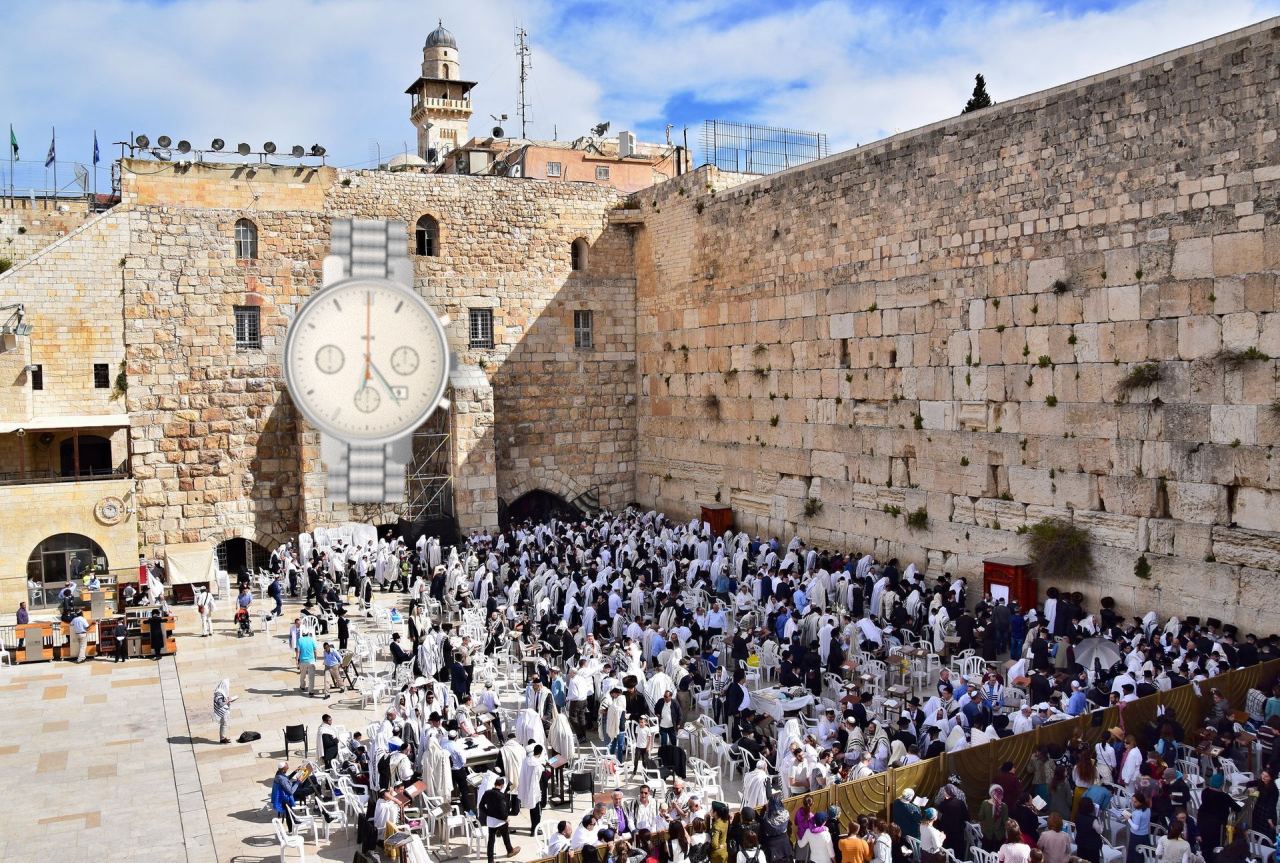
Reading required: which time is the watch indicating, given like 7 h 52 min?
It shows 6 h 24 min
